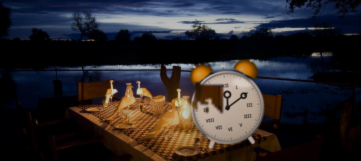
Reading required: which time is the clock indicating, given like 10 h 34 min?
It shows 12 h 10 min
